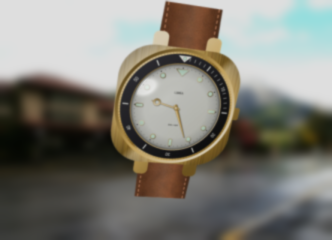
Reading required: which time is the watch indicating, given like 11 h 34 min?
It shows 9 h 26 min
